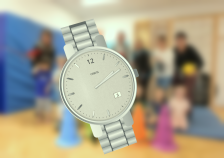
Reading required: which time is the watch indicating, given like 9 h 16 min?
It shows 2 h 12 min
